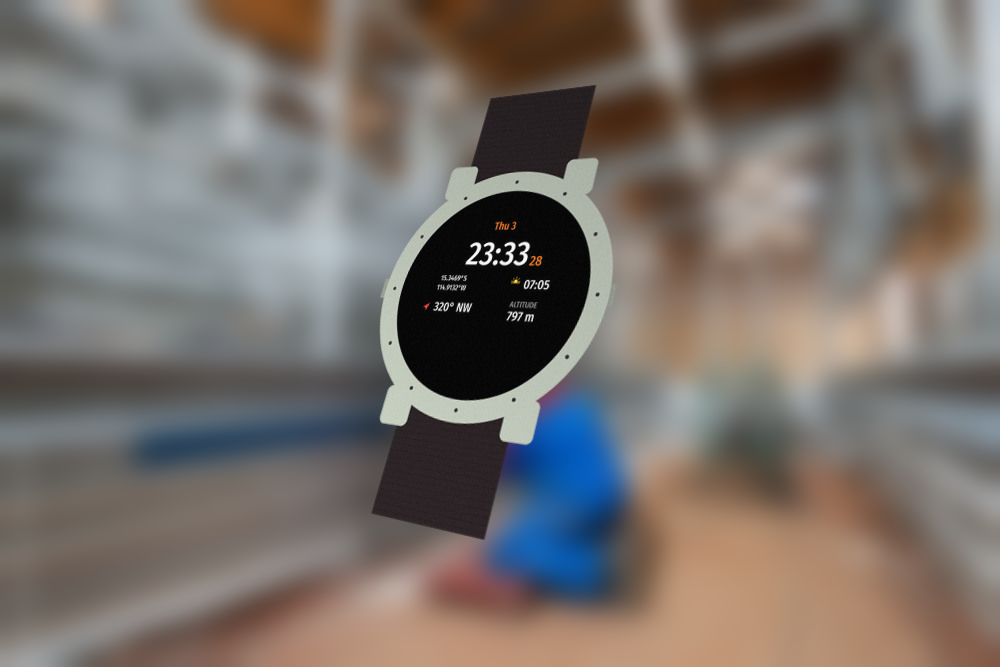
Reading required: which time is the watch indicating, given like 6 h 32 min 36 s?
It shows 23 h 33 min 28 s
